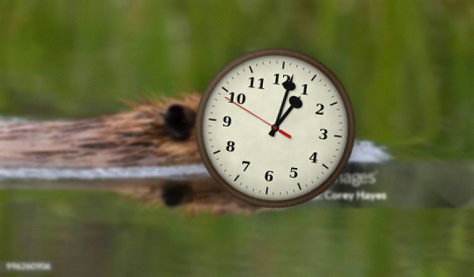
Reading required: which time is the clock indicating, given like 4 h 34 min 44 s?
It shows 1 h 01 min 49 s
